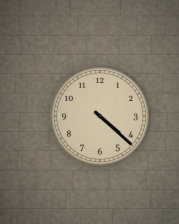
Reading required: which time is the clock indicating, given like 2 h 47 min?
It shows 4 h 22 min
